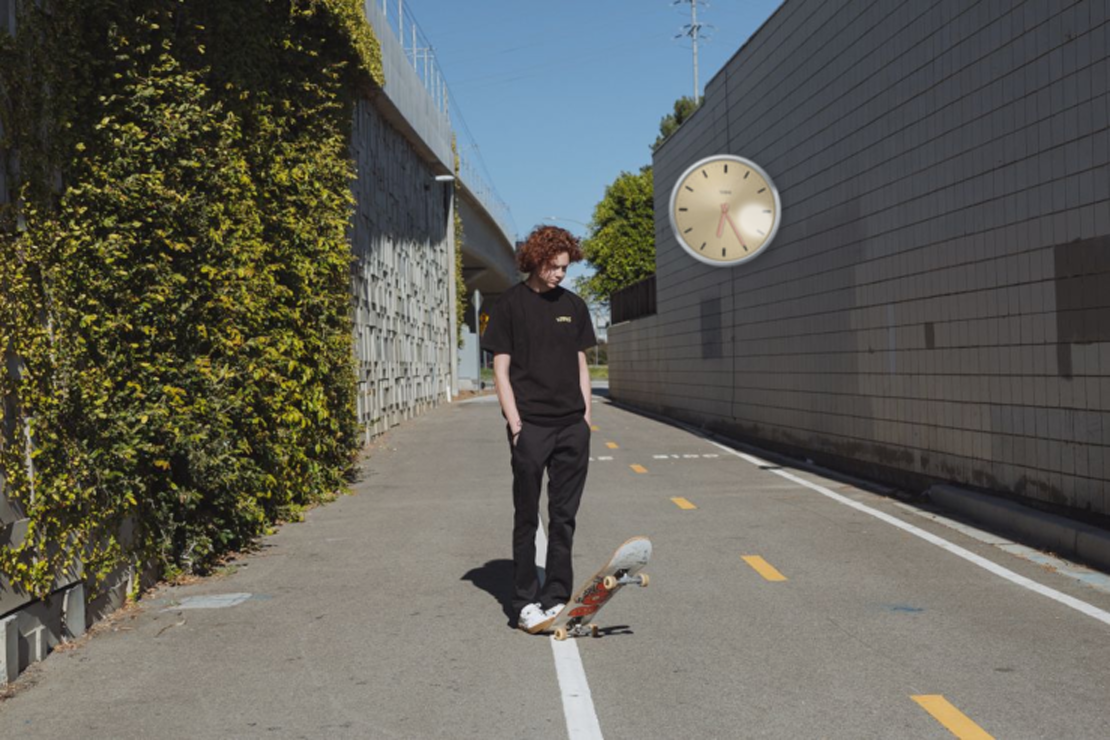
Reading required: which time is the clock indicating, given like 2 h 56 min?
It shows 6 h 25 min
